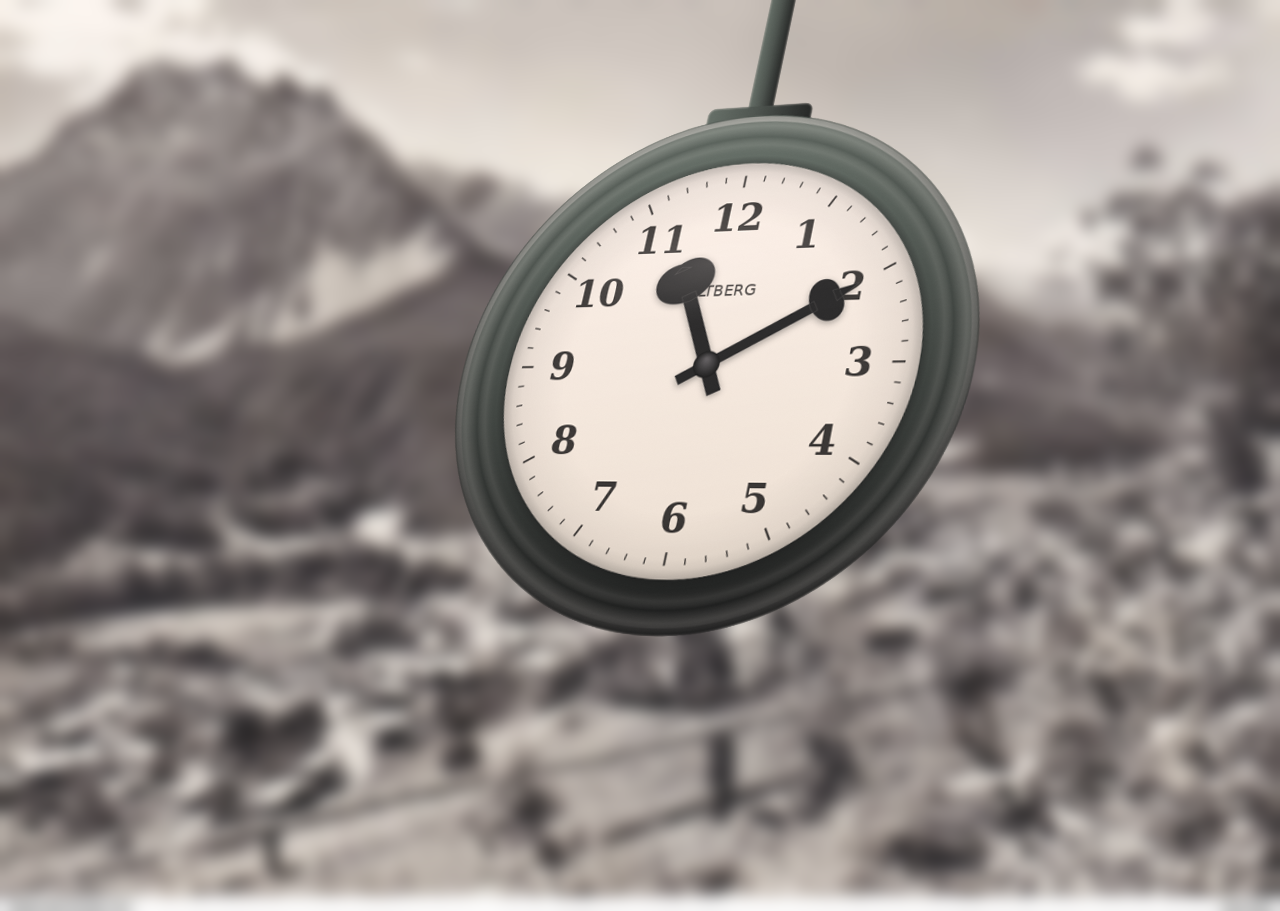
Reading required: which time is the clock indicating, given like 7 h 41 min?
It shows 11 h 10 min
